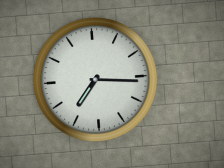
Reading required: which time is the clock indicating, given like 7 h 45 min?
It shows 7 h 16 min
